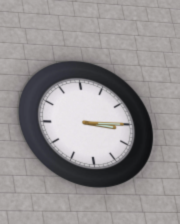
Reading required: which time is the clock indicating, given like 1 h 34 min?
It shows 3 h 15 min
